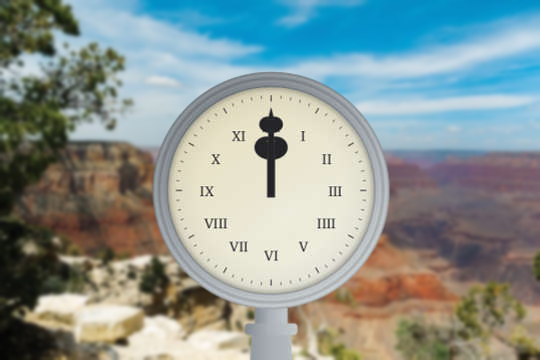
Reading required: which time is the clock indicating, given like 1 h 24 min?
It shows 12 h 00 min
